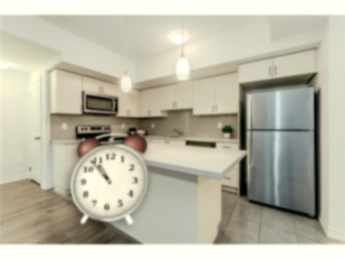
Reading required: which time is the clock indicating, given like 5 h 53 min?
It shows 10 h 53 min
